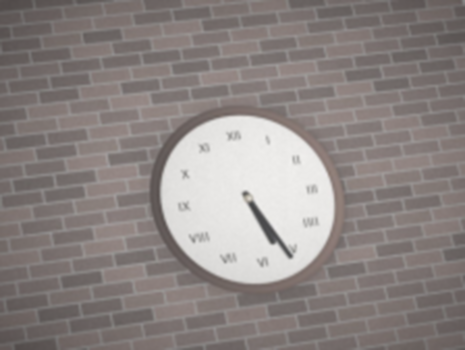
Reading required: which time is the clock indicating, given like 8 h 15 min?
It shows 5 h 26 min
